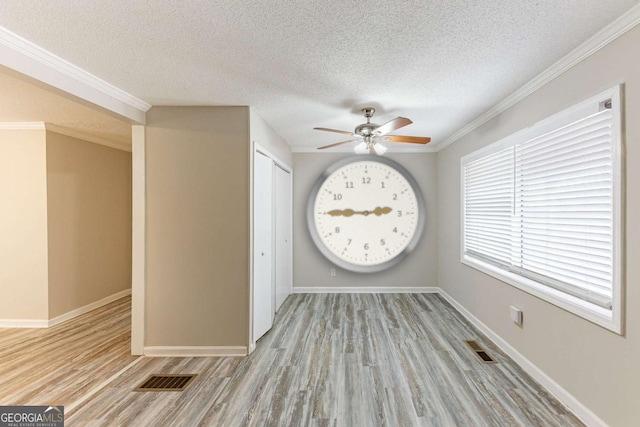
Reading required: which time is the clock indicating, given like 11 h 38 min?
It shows 2 h 45 min
